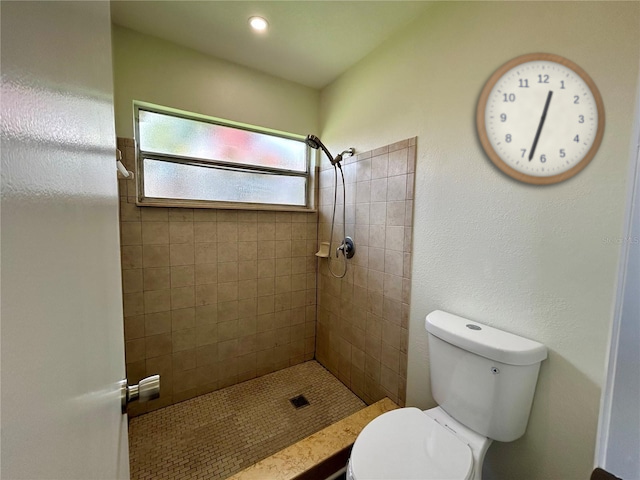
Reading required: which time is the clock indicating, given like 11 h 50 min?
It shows 12 h 33 min
